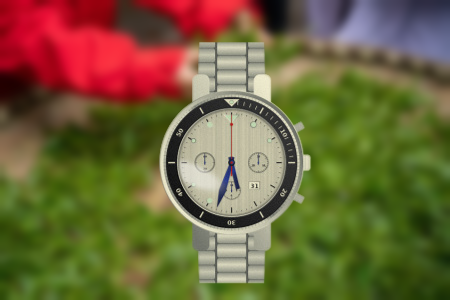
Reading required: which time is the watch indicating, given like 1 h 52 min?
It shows 5 h 33 min
